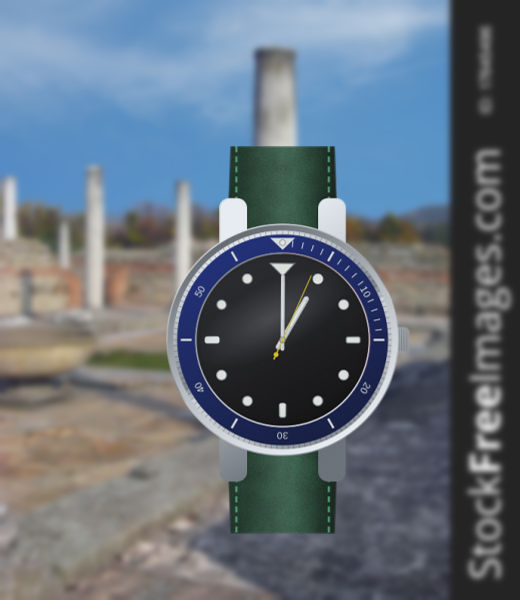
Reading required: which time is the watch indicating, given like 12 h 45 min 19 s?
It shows 1 h 00 min 04 s
